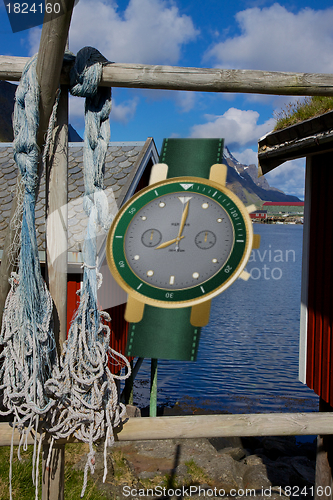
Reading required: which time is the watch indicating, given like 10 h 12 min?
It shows 8 h 01 min
